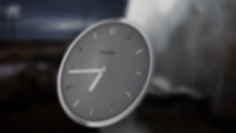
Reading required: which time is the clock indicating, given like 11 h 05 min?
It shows 6 h 44 min
